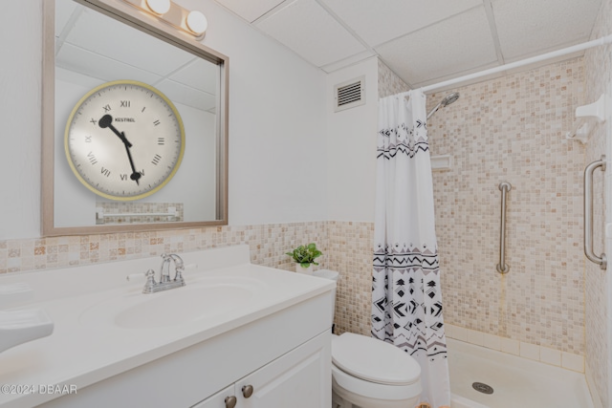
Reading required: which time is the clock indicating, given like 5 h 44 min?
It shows 10 h 27 min
